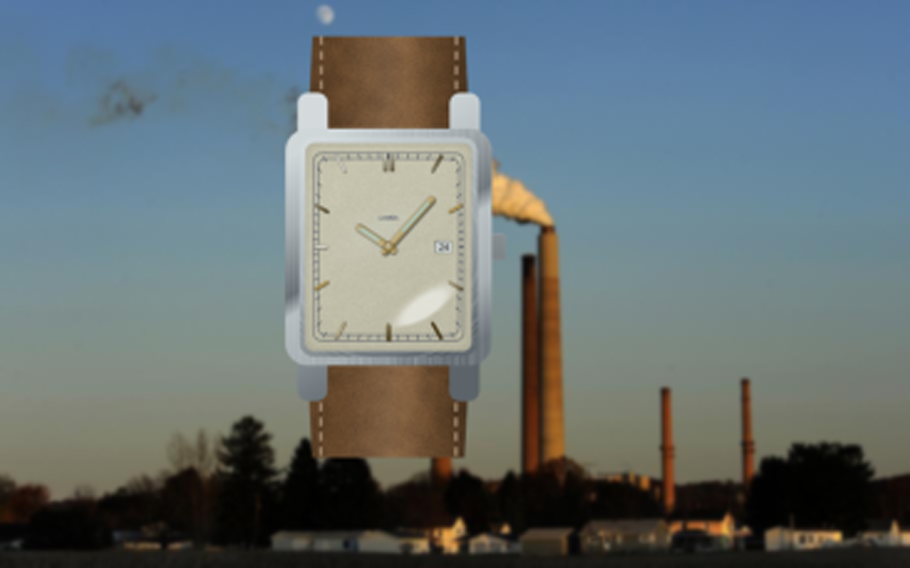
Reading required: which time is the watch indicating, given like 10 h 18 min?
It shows 10 h 07 min
